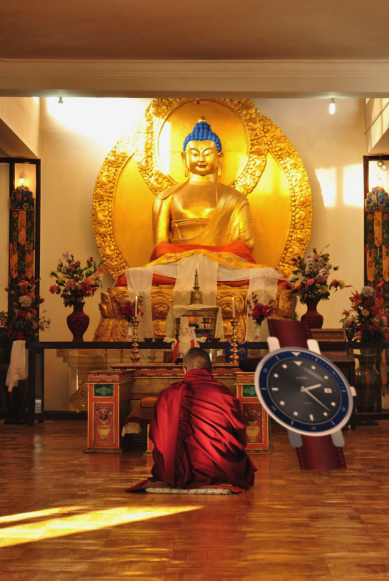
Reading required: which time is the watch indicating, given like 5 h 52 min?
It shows 2 h 23 min
